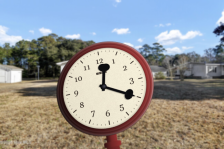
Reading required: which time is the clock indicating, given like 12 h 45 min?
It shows 12 h 20 min
